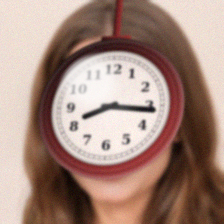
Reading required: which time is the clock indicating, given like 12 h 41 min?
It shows 8 h 16 min
